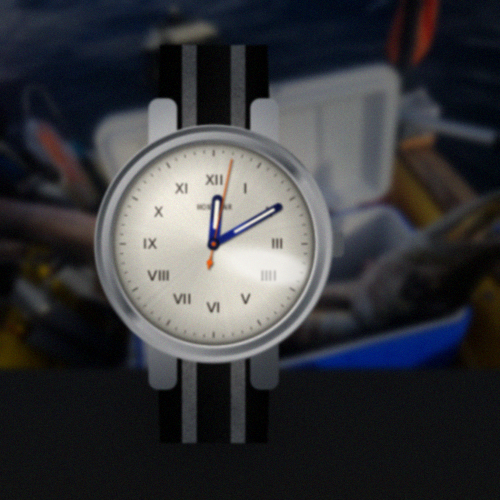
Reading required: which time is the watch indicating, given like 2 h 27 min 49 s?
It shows 12 h 10 min 02 s
